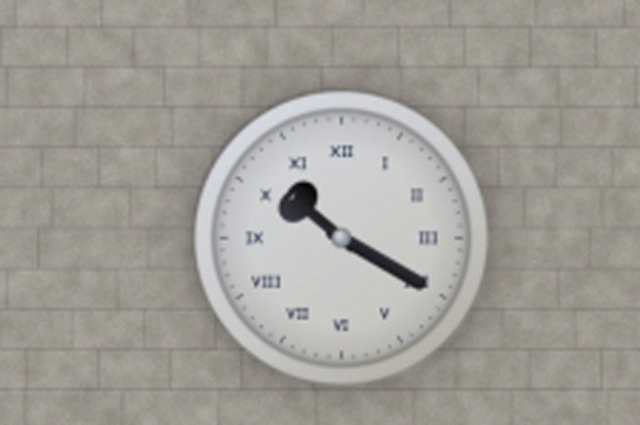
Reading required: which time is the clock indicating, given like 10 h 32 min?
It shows 10 h 20 min
